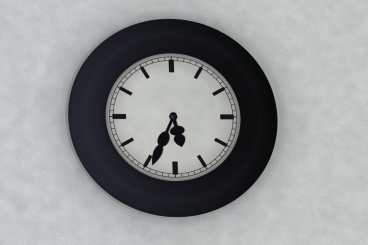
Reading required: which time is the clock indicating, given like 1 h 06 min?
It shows 5 h 34 min
